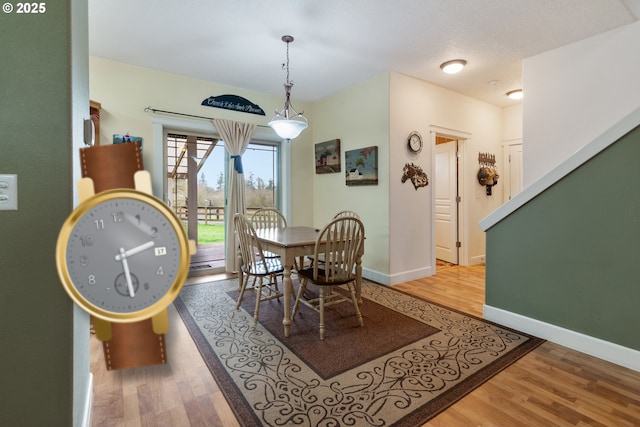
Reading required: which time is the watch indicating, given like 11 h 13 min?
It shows 2 h 29 min
